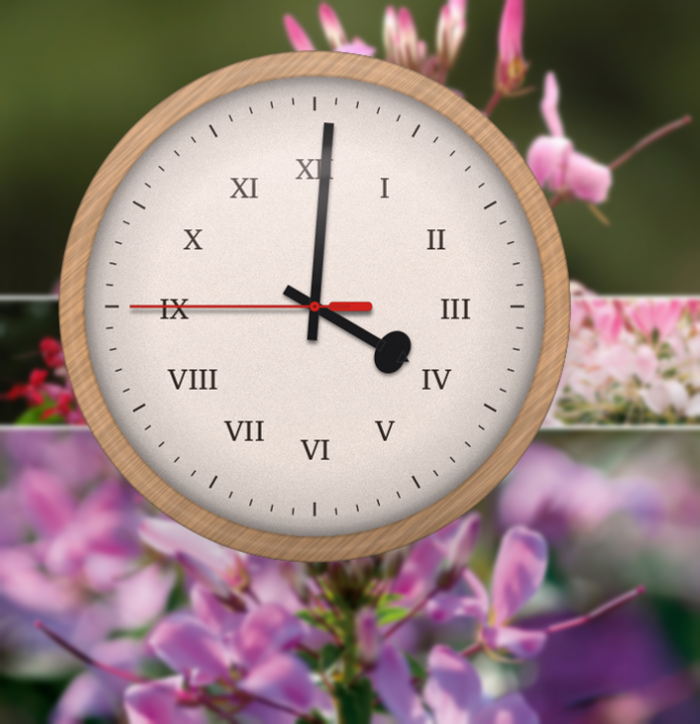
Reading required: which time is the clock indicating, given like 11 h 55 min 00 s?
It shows 4 h 00 min 45 s
